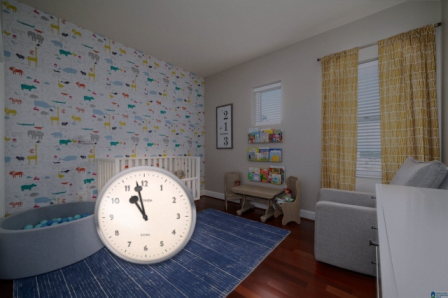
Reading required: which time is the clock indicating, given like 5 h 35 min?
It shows 10 h 58 min
